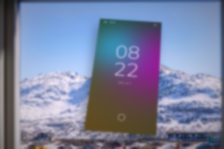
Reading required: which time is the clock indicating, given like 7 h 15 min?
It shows 8 h 22 min
